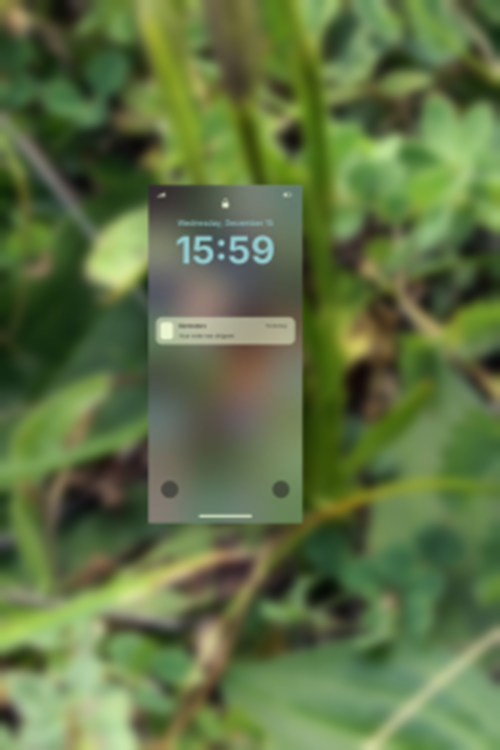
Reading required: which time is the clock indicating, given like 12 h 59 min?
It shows 15 h 59 min
